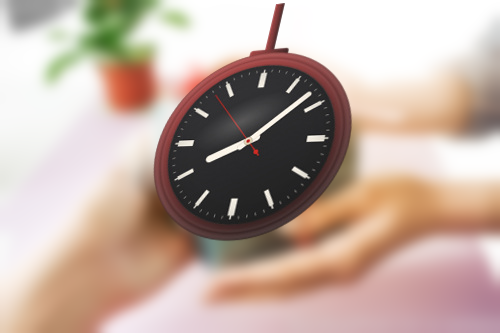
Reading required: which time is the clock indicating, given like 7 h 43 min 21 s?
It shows 8 h 07 min 53 s
